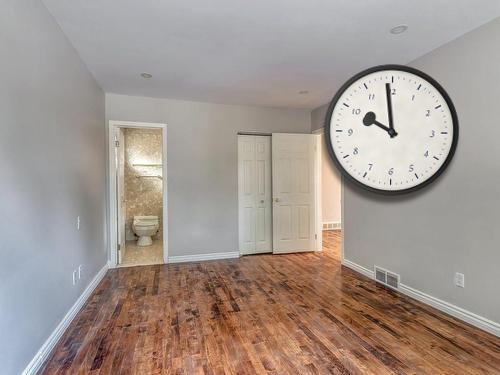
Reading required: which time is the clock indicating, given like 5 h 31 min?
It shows 9 h 59 min
